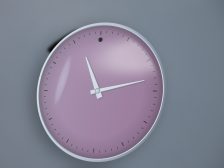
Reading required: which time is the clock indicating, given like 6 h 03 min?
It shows 11 h 13 min
